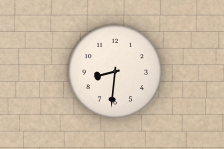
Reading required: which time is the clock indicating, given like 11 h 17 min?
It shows 8 h 31 min
